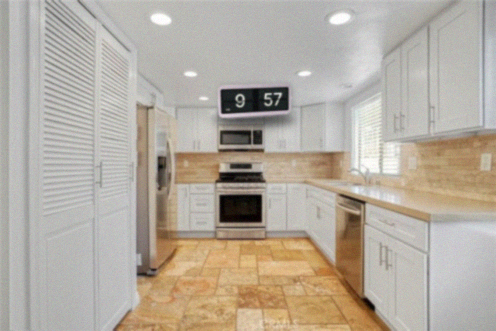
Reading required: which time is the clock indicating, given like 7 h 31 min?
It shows 9 h 57 min
